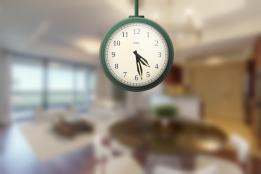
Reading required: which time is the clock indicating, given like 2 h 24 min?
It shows 4 h 28 min
